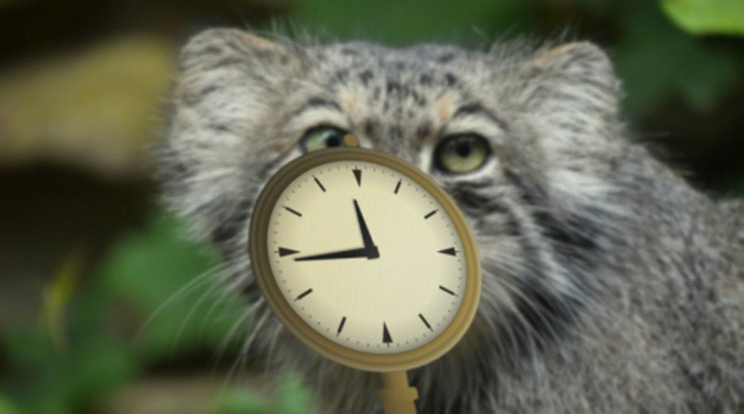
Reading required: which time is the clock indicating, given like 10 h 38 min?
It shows 11 h 44 min
